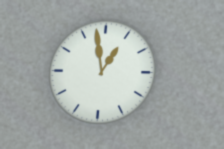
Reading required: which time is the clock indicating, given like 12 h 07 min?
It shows 12 h 58 min
